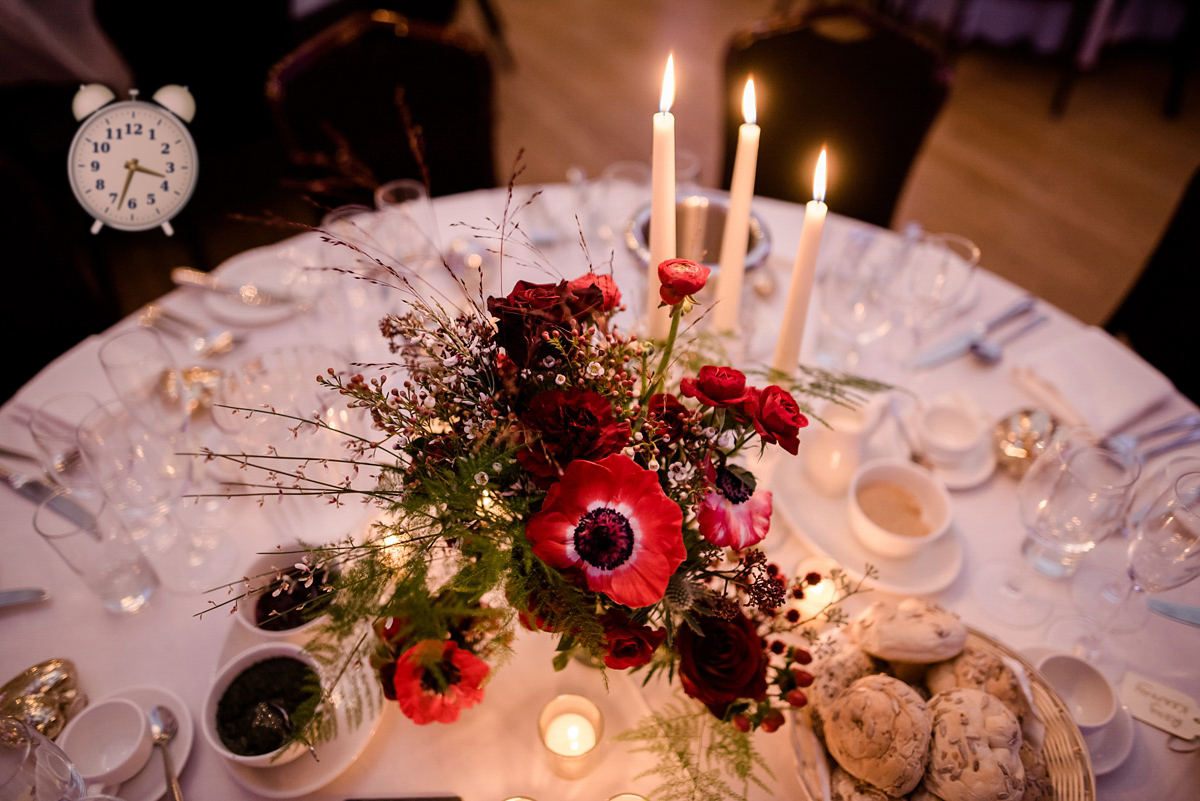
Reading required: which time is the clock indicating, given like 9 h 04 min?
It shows 3 h 33 min
